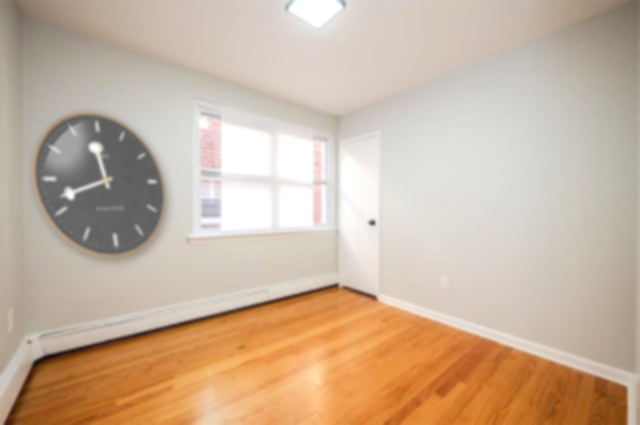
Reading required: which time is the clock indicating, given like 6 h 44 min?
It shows 11 h 42 min
